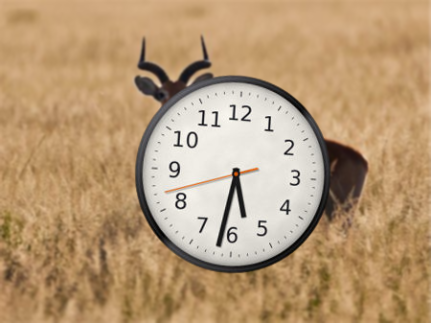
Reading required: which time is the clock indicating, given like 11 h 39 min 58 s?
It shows 5 h 31 min 42 s
